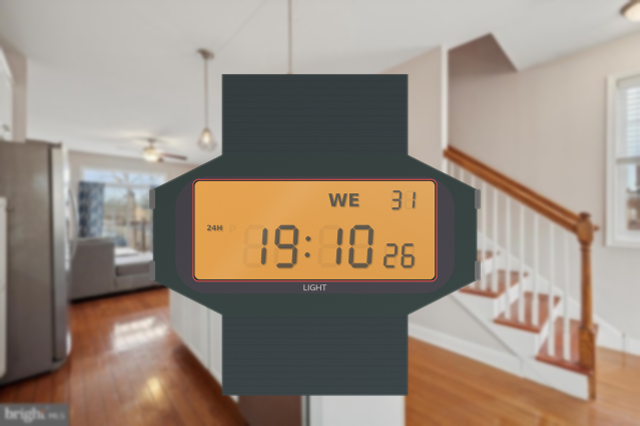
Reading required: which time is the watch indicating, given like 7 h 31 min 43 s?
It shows 19 h 10 min 26 s
